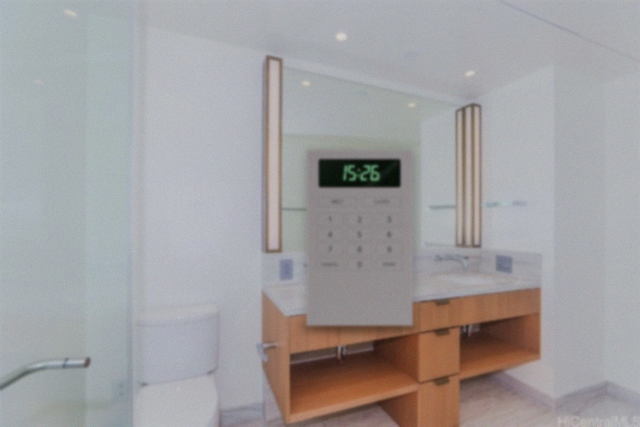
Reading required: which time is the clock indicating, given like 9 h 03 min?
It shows 15 h 26 min
